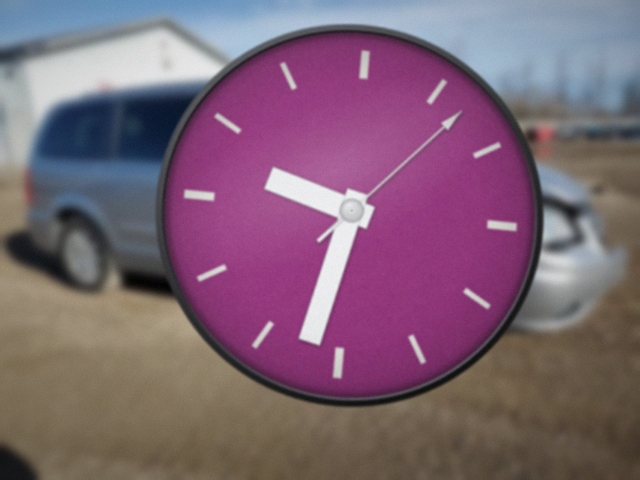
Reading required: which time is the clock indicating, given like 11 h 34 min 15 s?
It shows 9 h 32 min 07 s
